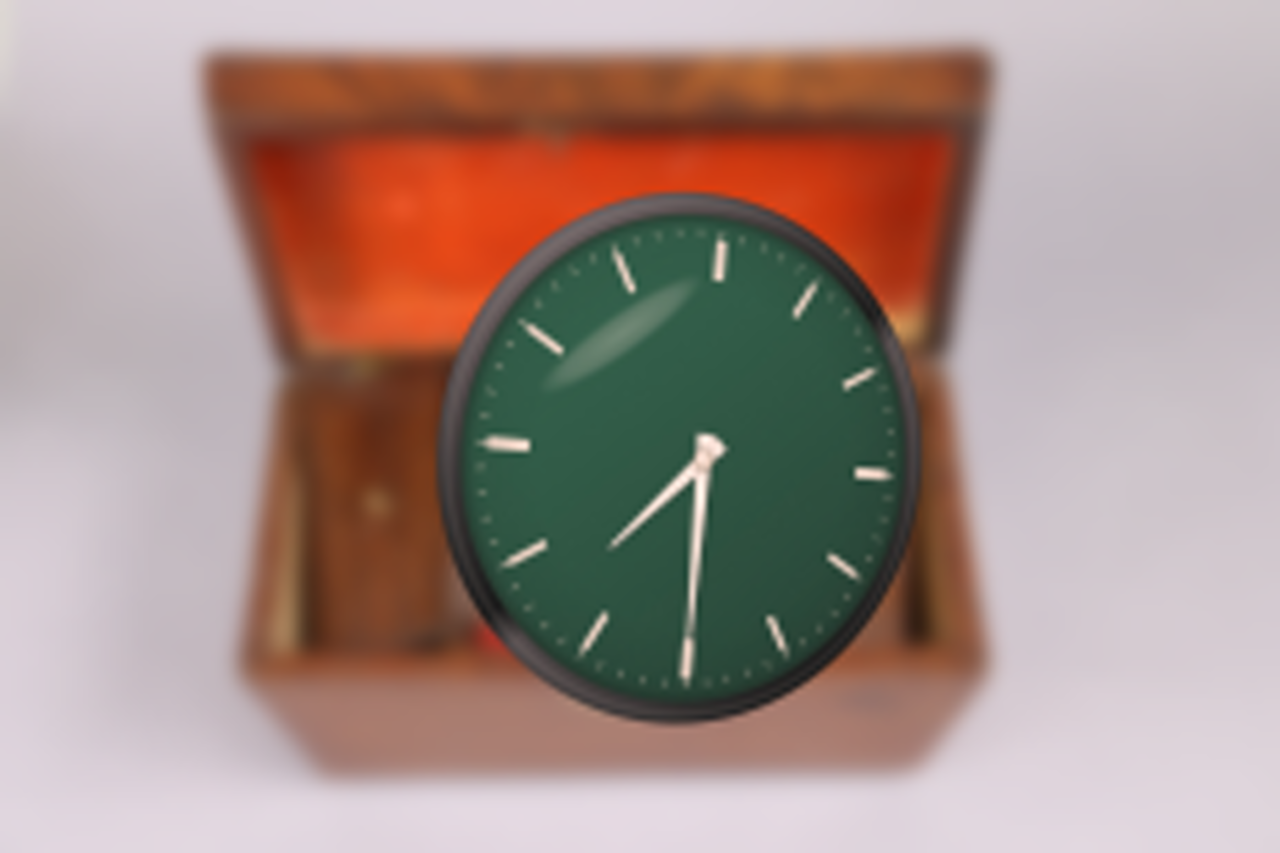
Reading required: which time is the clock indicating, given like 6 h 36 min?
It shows 7 h 30 min
